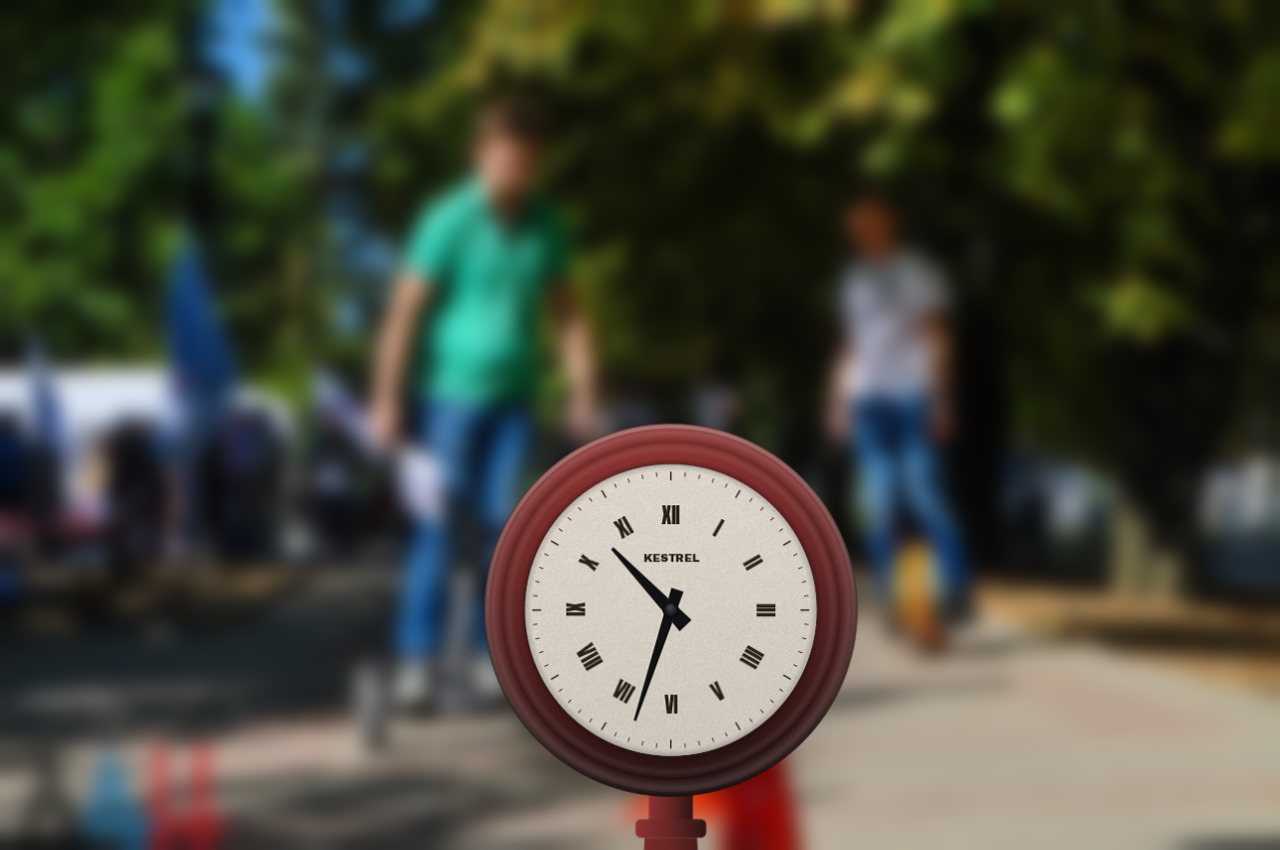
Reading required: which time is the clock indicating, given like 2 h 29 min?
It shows 10 h 33 min
